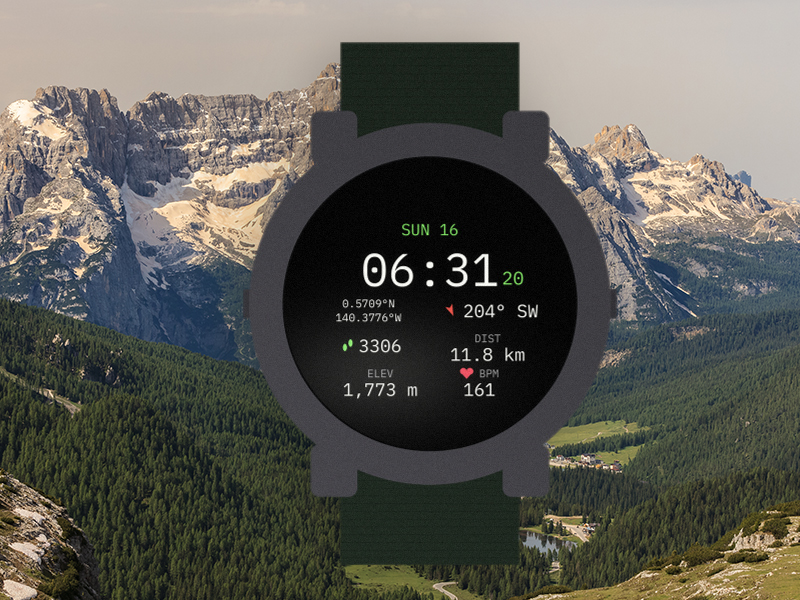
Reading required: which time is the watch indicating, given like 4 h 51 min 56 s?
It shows 6 h 31 min 20 s
